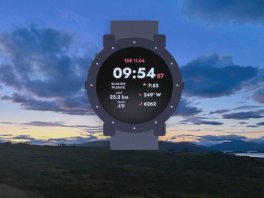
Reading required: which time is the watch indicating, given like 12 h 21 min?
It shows 9 h 54 min
